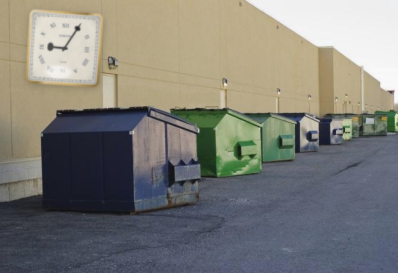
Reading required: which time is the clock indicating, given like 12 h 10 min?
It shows 9 h 05 min
